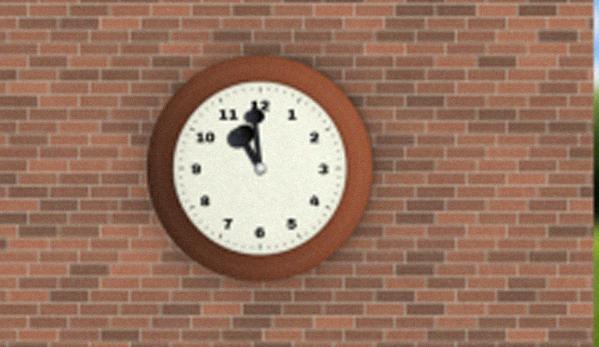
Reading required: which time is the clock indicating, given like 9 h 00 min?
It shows 10 h 59 min
